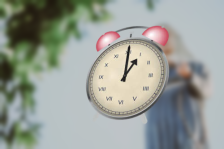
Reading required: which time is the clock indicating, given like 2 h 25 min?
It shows 1 h 00 min
